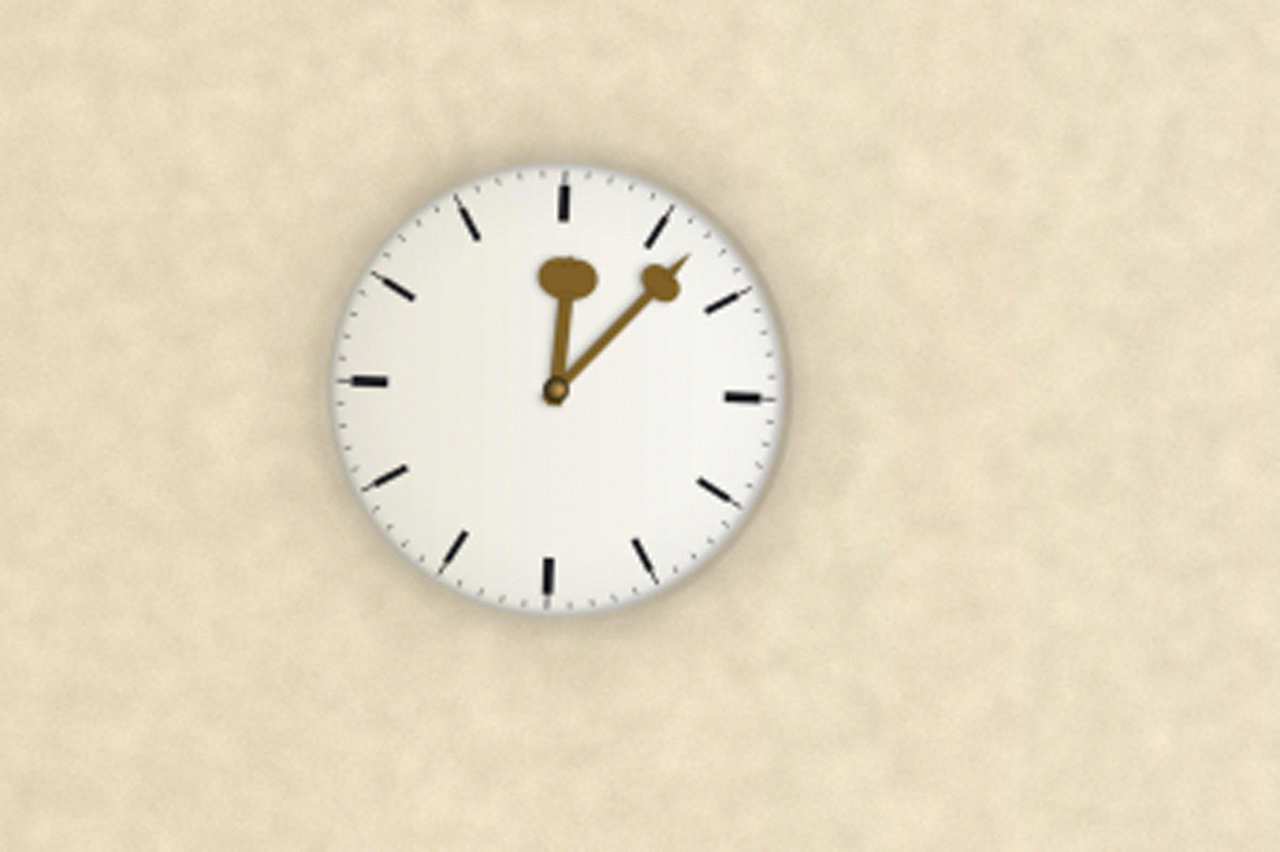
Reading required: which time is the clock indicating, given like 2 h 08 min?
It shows 12 h 07 min
